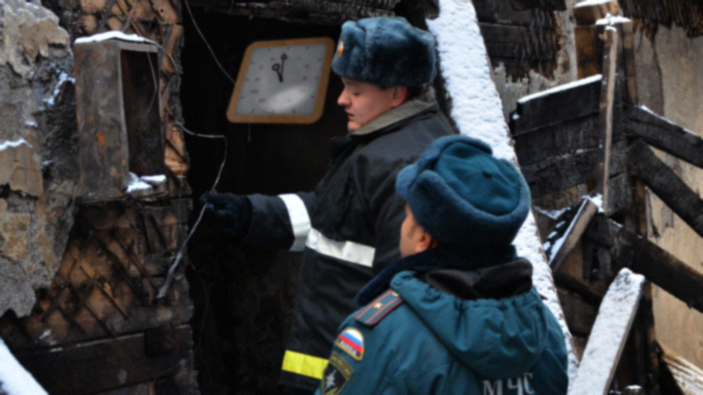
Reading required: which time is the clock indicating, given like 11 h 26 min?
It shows 10 h 59 min
